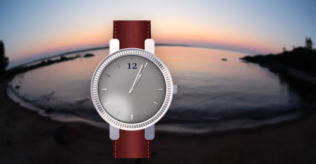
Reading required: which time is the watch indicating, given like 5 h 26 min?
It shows 1 h 04 min
